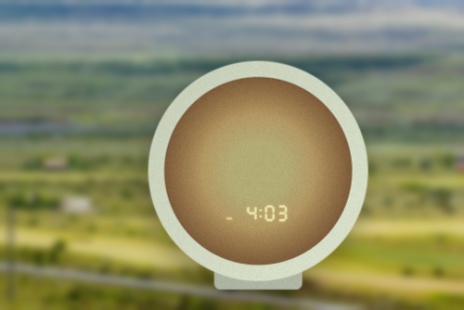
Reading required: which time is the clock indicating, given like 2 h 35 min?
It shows 4 h 03 min
